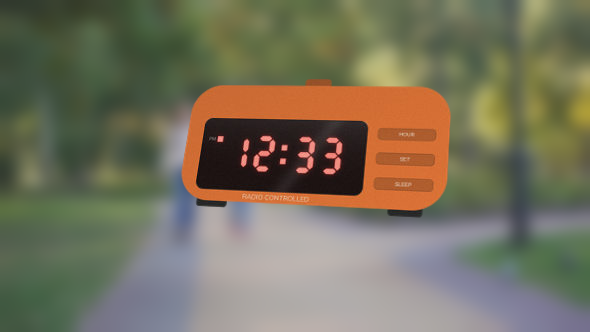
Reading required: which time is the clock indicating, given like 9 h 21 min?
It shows 12 h 33 min
